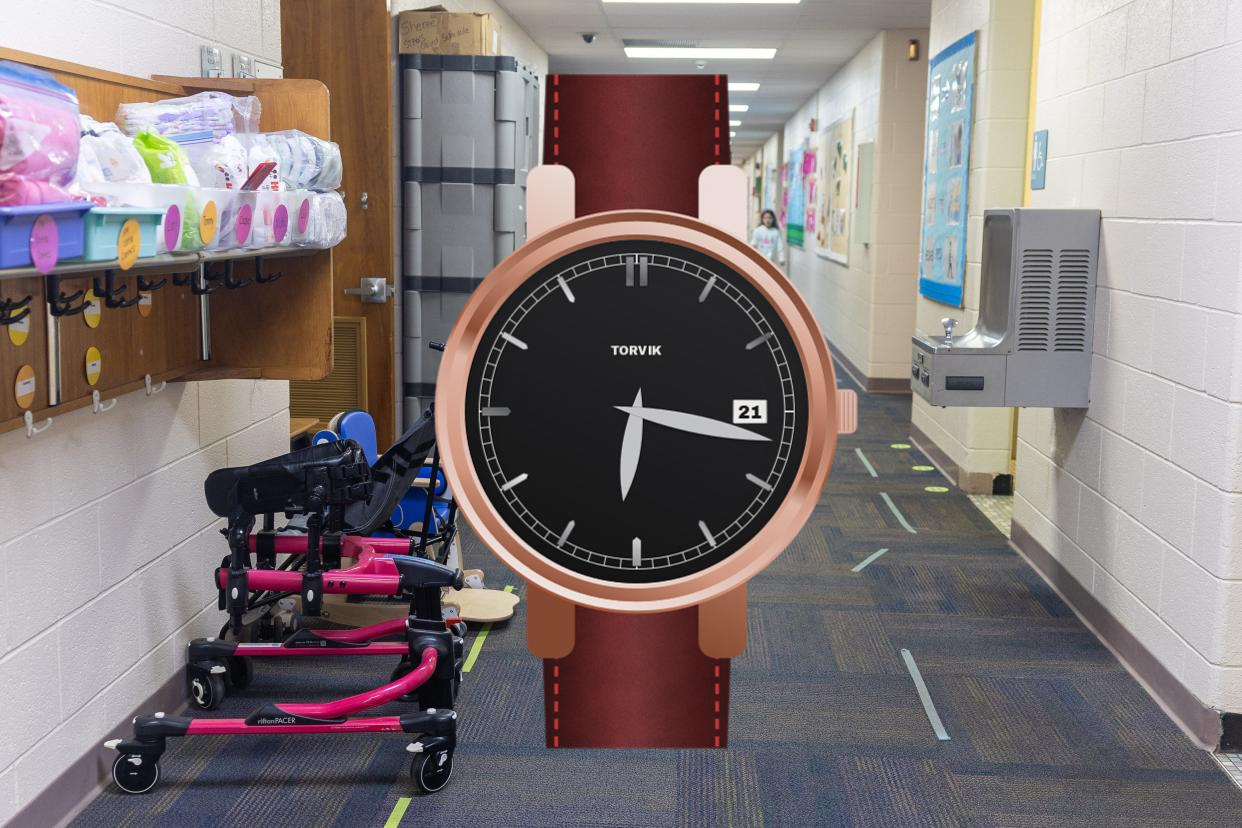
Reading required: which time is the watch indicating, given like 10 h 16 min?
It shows 6 h 17 min
